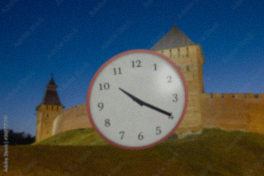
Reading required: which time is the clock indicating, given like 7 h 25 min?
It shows 10 h 20 min
